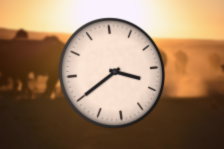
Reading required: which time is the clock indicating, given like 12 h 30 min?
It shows 3 h 40 min
